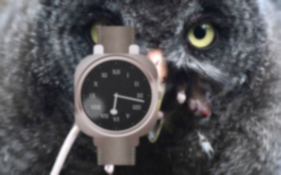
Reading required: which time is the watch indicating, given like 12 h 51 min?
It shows 6 h 17 min
